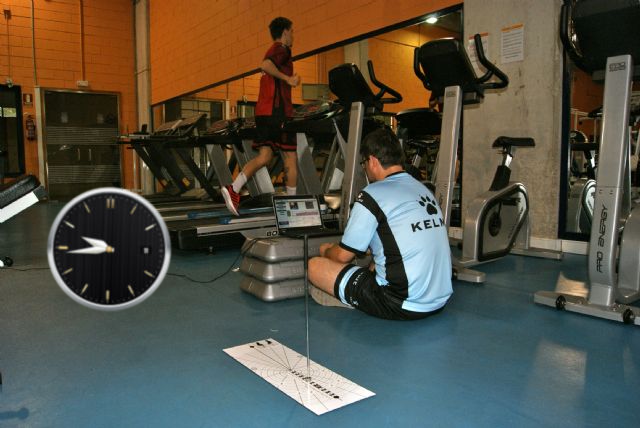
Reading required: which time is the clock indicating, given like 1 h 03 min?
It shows 9 h 44 min
